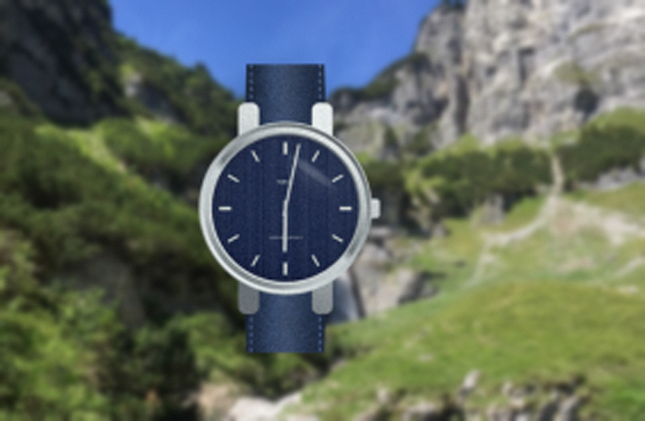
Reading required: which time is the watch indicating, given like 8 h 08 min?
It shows 6 h 02 min
